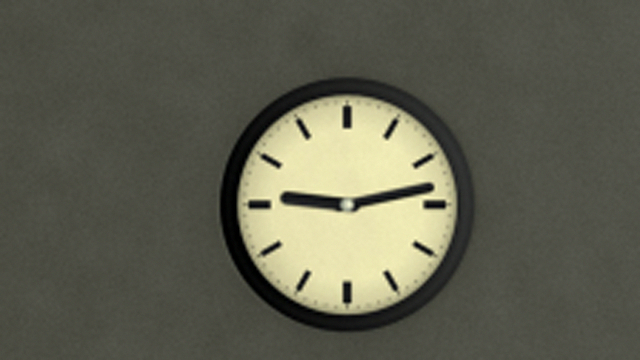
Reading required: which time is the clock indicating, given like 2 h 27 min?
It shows 9 h 13 min
